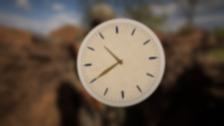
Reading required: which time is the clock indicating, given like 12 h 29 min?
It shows 10 h 40 min
